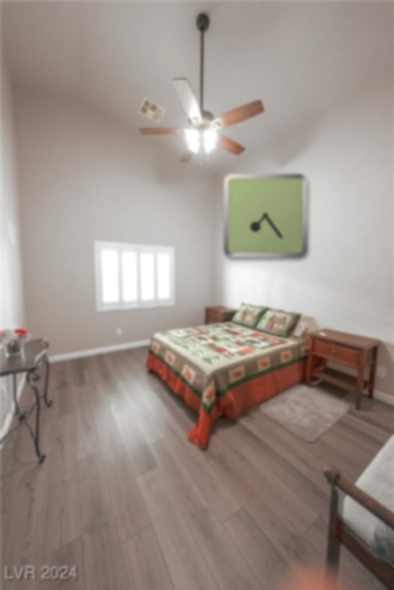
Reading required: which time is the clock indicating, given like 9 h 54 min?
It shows 7 h 24 min
